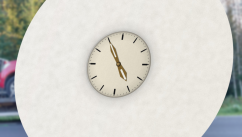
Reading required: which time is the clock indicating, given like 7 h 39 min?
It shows 4 h 55 min
